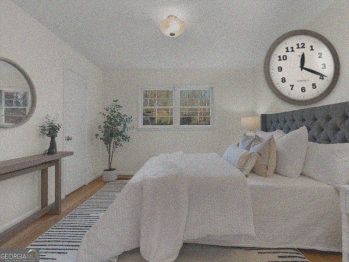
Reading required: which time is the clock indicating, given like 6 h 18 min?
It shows 12 h 19 min
